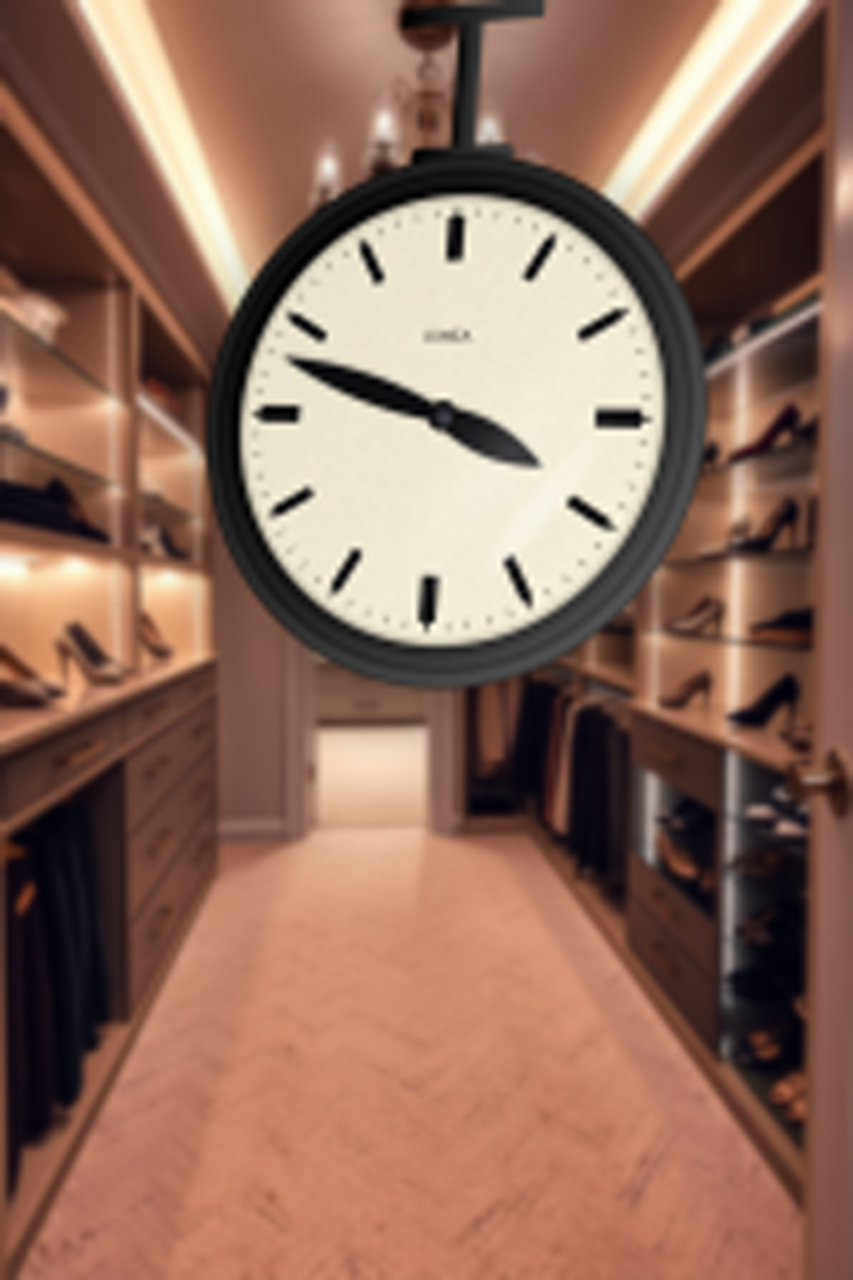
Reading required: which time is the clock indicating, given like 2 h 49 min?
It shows 3 h 48 min
